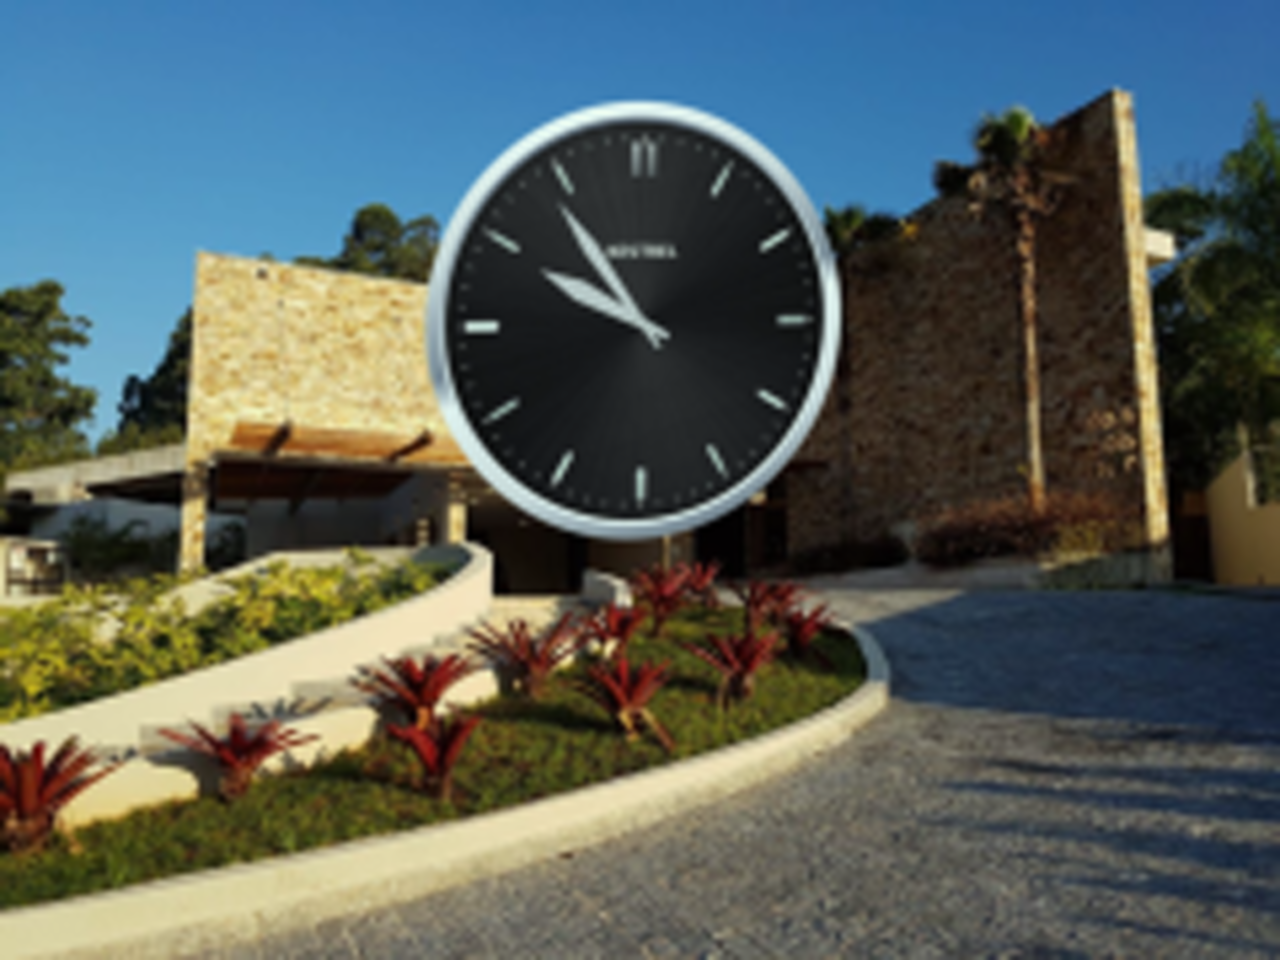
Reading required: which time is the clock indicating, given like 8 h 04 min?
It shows 9 h 54 min
